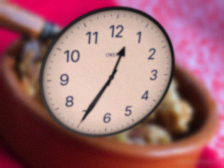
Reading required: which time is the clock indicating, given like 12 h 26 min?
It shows 12 h 35 min
